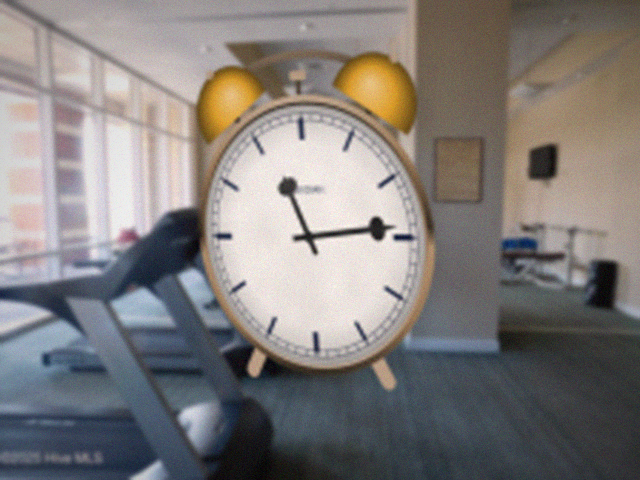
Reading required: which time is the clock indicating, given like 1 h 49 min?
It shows 11 h 14 min
